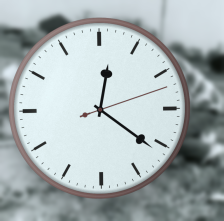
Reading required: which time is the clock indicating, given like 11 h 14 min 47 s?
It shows 12 h 21 min 12 s
